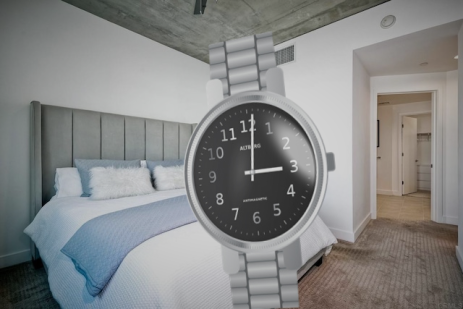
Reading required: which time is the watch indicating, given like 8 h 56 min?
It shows 3 h 01 min
